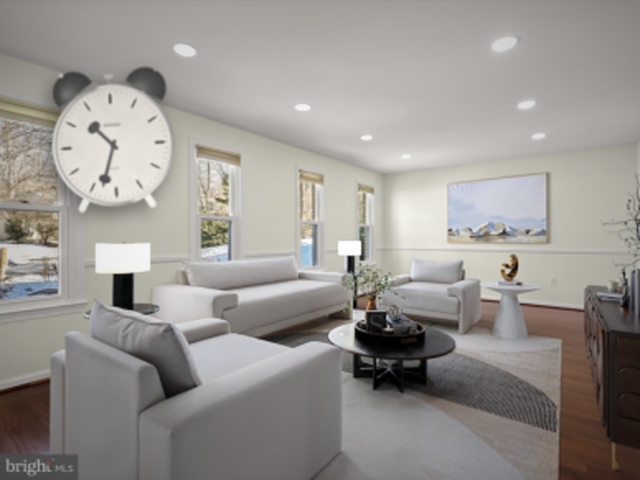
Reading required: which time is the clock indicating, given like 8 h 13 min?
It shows 10 h 33 min
